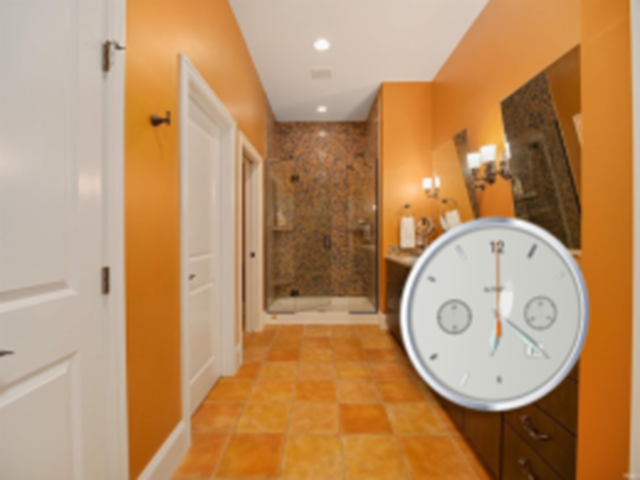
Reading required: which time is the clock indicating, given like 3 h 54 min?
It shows 6 h 22 min
